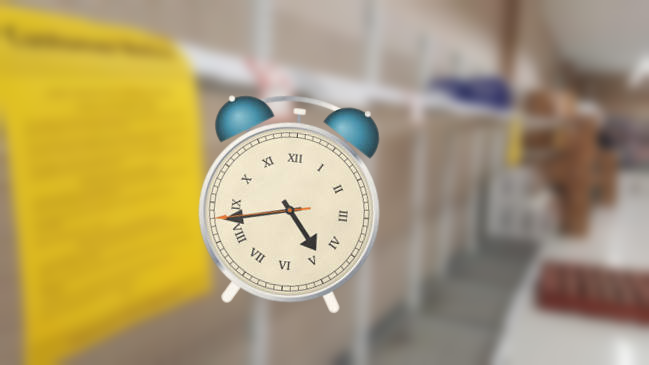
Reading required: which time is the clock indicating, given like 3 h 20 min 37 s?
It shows 4 h 42 min 43 s
